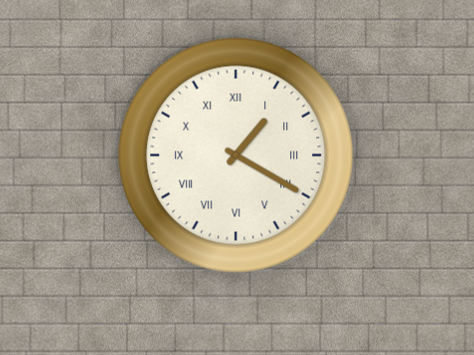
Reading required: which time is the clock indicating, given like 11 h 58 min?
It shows 1 h 20 min
